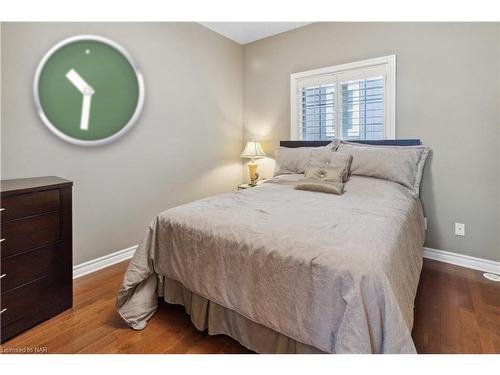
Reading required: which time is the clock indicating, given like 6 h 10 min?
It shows 10 h 31 min
